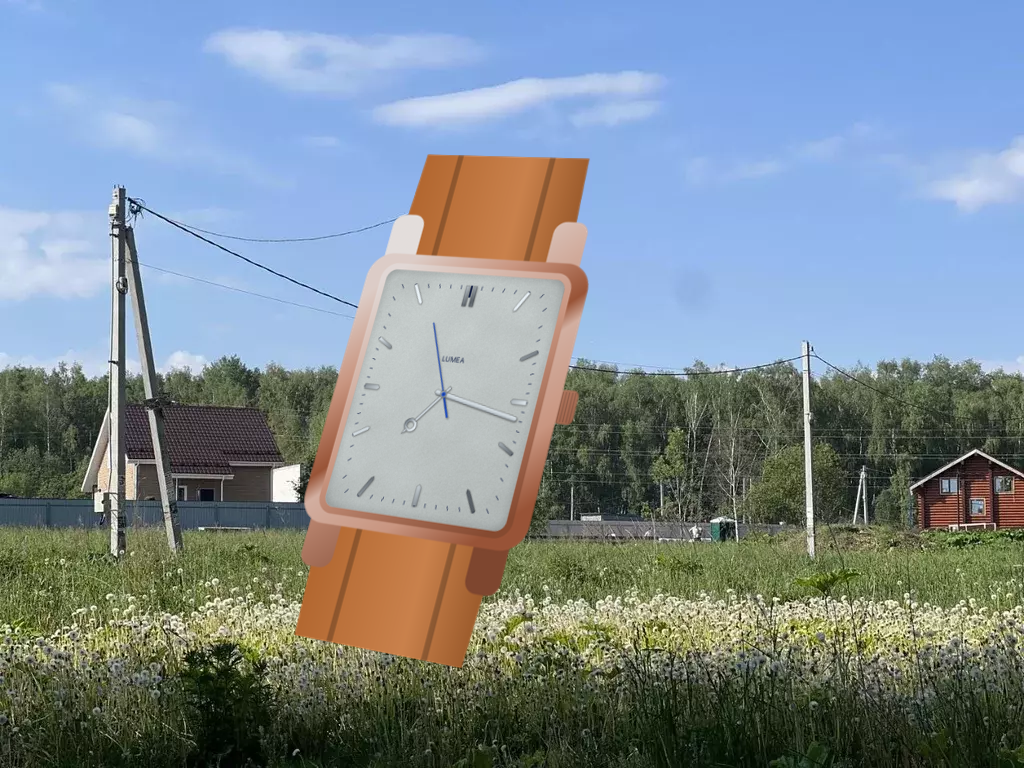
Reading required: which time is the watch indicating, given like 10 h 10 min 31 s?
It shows 7 h 16 min 56 s
